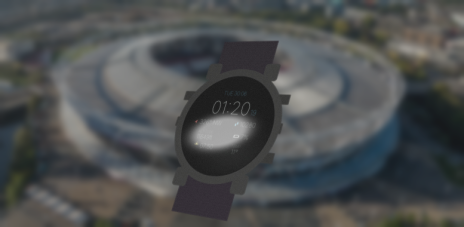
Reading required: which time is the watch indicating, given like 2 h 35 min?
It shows 1 h 20 min
